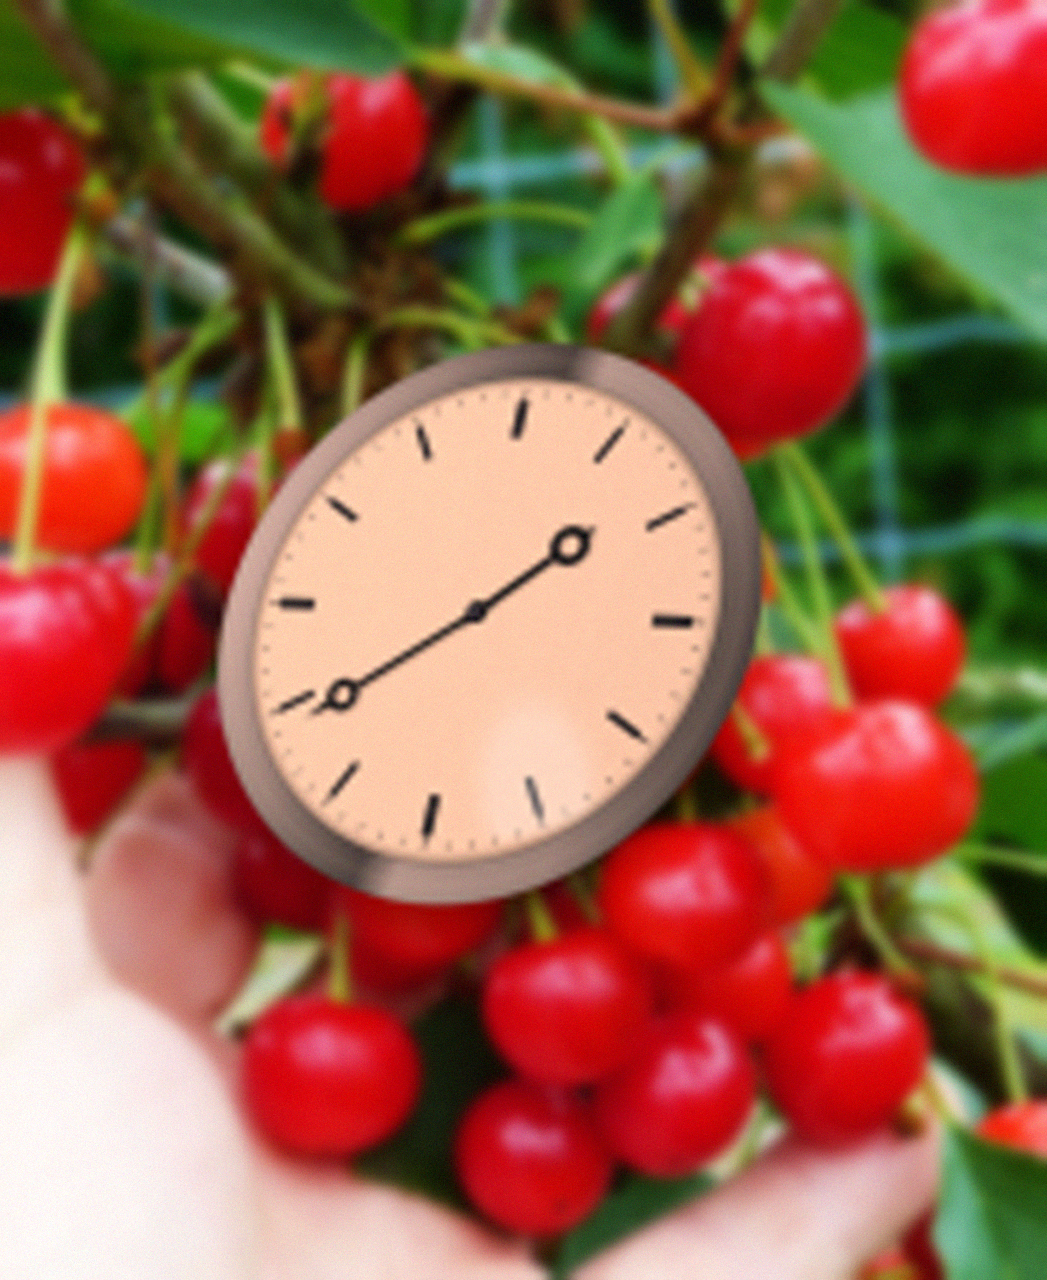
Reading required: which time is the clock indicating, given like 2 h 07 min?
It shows 1 h 39 min
